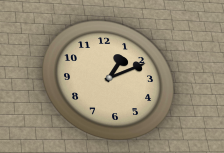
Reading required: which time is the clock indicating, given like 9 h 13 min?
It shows 1 h 11 min
